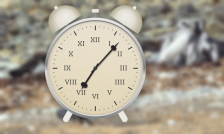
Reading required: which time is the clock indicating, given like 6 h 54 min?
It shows 7 h 07 min
